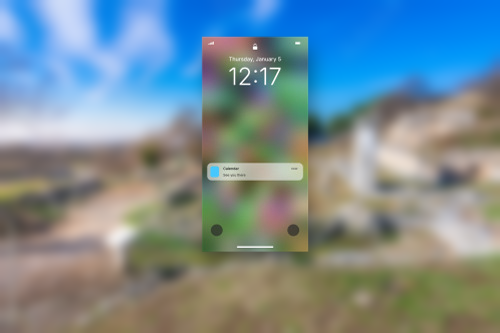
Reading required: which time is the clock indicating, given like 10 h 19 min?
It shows 12 h 17 min
